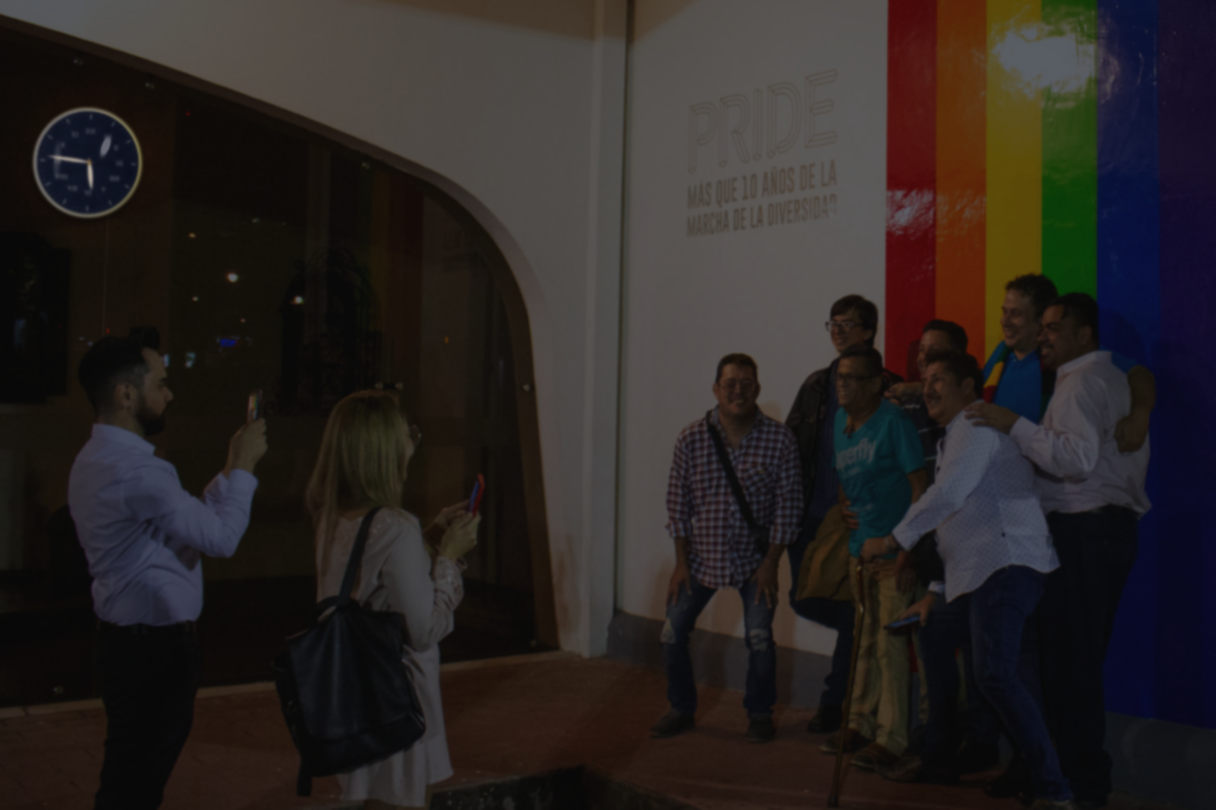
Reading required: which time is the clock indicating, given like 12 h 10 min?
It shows 5 h 46 min
